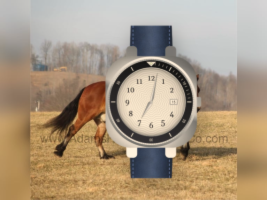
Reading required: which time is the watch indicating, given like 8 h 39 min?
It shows 7 h 02 min
